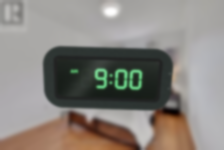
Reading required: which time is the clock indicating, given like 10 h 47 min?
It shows 9 h 00 min
